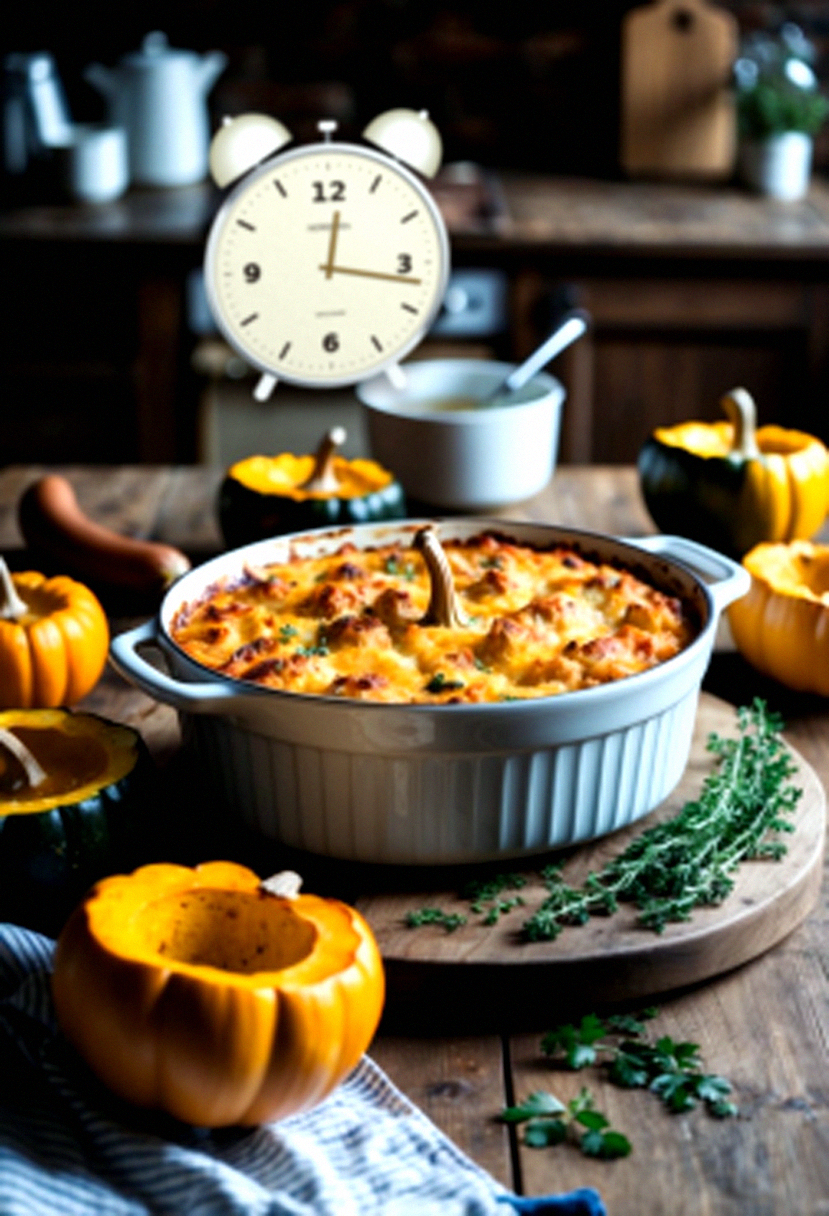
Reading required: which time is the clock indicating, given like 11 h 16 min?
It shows 12 h 17 min
